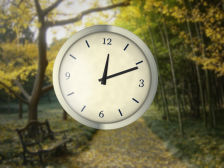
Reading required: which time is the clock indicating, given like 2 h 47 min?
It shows 12 h 11 min
